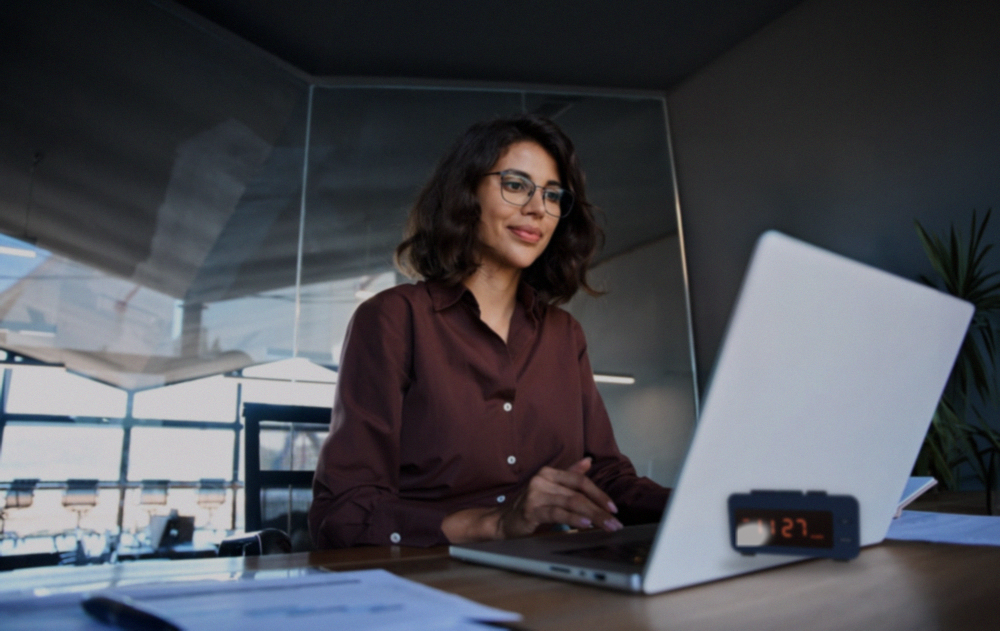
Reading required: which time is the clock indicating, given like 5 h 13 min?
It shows 11 h 27 min
